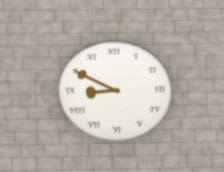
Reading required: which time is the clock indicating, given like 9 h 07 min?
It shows 8 h 50 min
